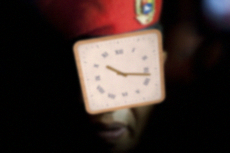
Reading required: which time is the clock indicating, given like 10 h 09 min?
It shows 10 h 17 min
